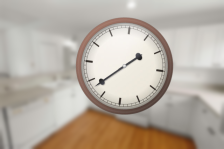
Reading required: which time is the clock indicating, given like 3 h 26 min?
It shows 1 h 38 min
